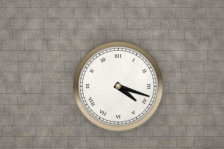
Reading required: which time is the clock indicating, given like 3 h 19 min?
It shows 4 h 18 min
